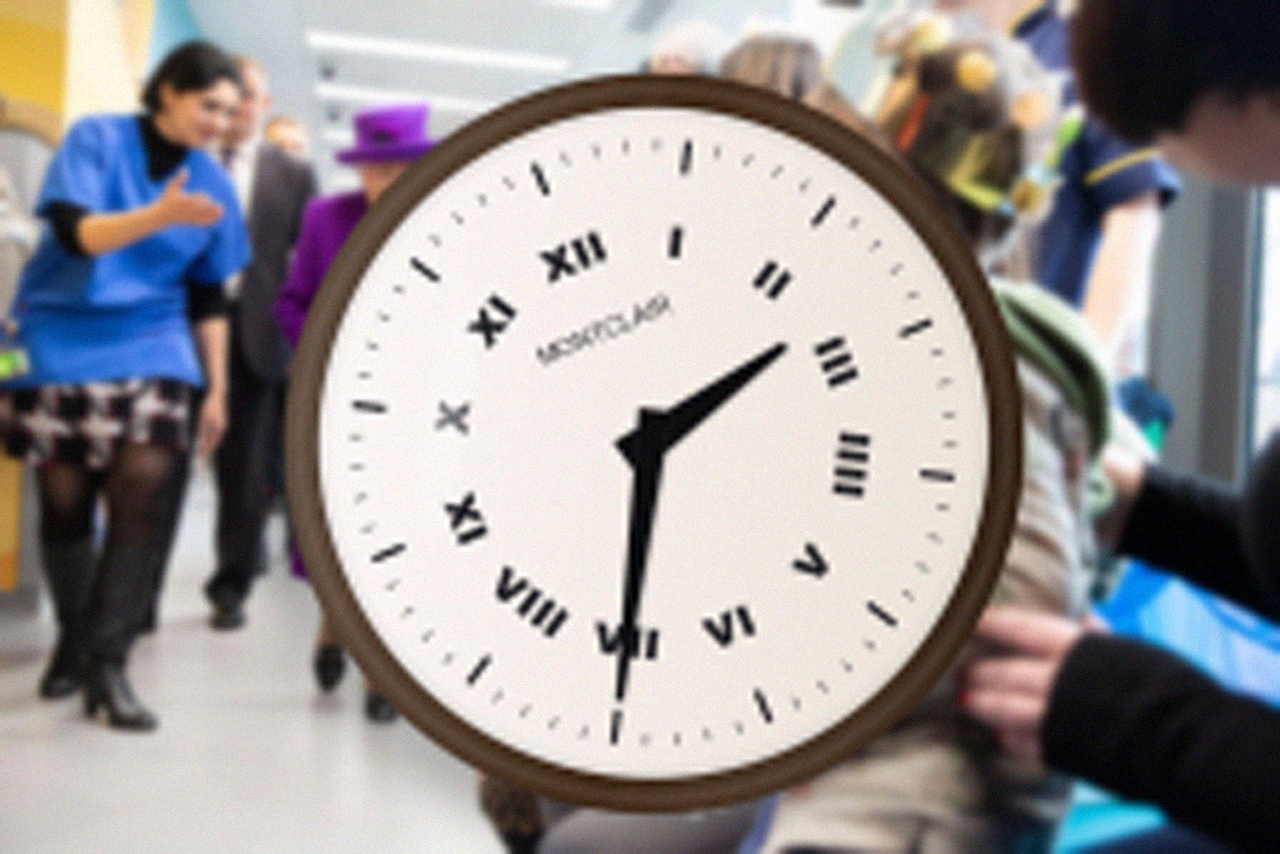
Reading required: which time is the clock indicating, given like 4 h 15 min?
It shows 2 h 35 min
